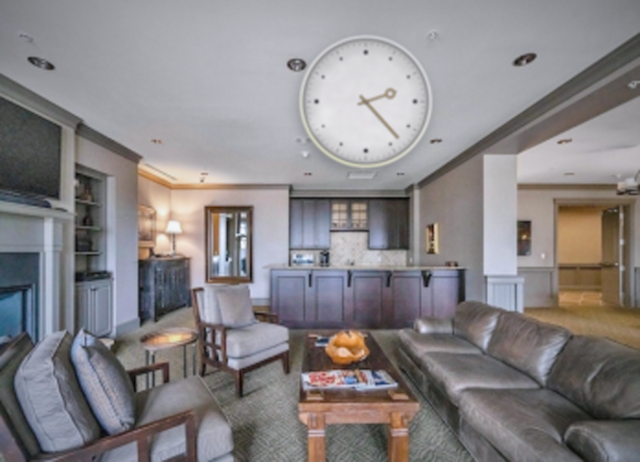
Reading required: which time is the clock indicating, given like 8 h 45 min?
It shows 2 h 23 min
